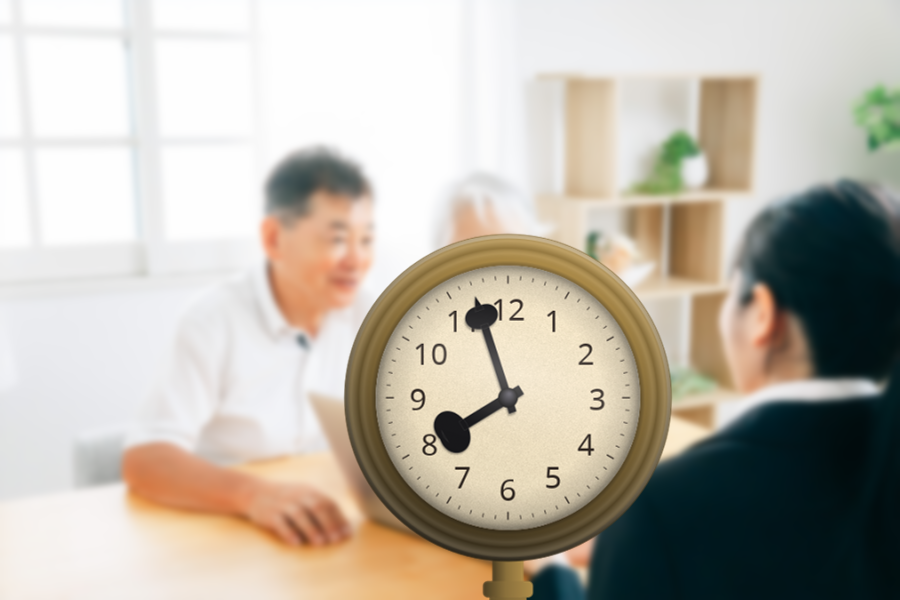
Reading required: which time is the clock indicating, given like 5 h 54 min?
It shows 7 h 57 min
